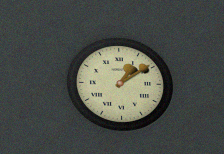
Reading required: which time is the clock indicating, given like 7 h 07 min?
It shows 1 h 09 min
